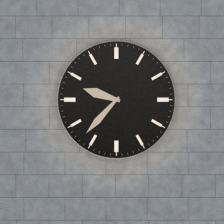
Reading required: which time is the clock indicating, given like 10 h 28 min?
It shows 9 h 37 min
